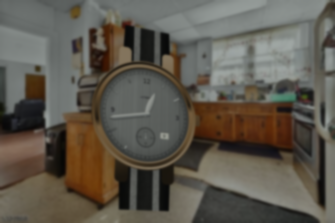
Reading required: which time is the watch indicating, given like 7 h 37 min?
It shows 12 h 43 min
